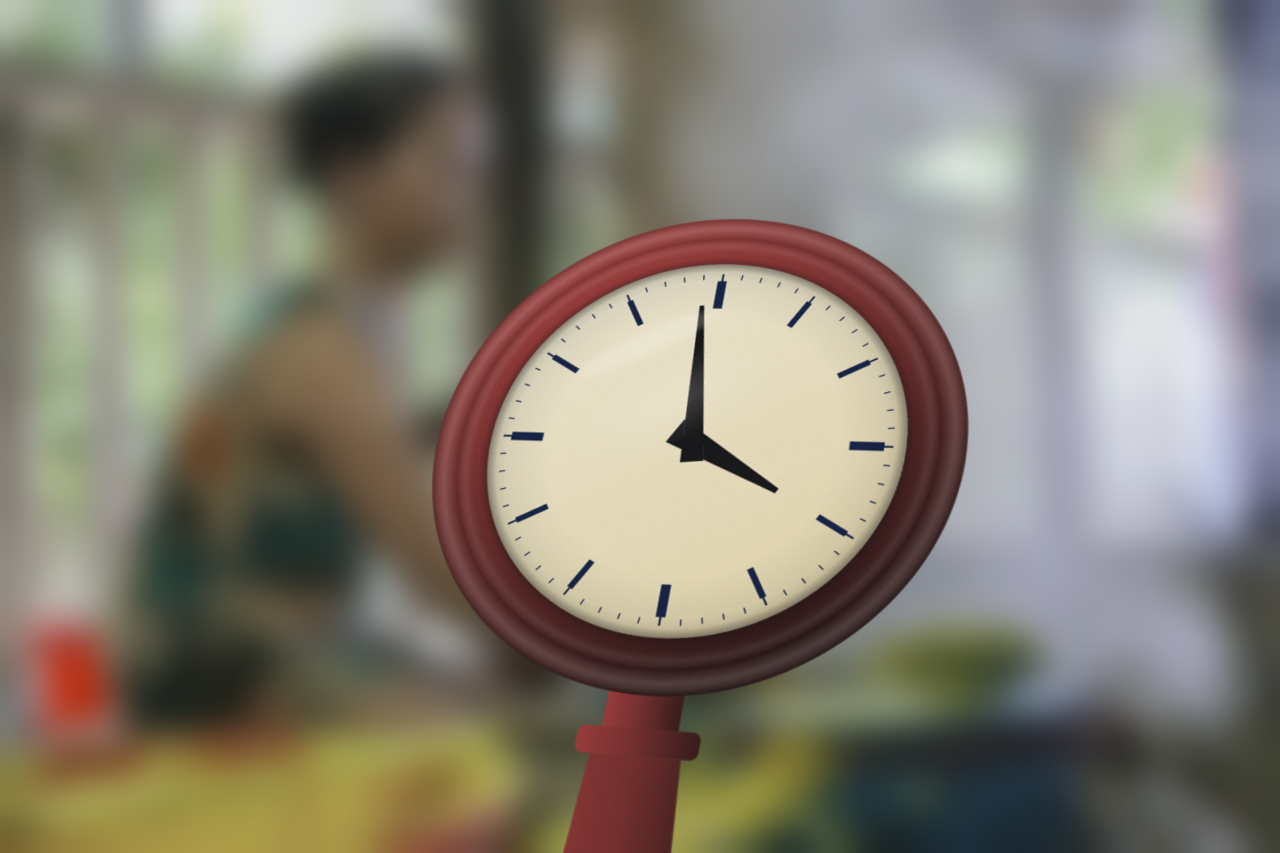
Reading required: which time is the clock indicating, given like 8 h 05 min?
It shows 3 h 59 min
